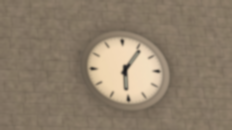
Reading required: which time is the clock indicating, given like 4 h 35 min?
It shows 6 h 06 min
